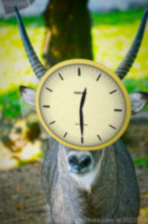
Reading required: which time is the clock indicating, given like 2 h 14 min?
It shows 12 h 30 min
